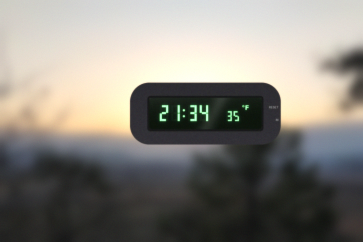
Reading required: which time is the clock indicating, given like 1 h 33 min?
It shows 21 h 34 min
